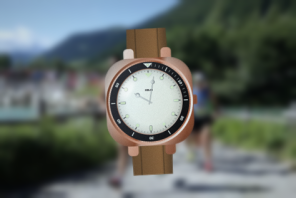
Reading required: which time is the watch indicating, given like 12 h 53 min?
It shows 10 h 02 min
